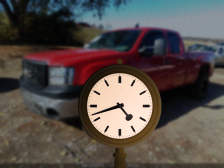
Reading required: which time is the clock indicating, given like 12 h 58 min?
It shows 4 h 42 min
